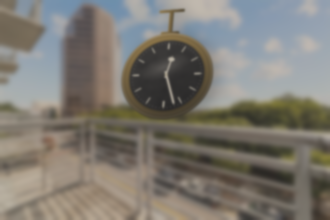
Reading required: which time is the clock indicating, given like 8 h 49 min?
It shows 12 h 27 min
